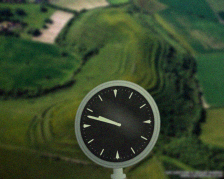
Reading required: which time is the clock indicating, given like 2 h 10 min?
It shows 9 h 48 min
